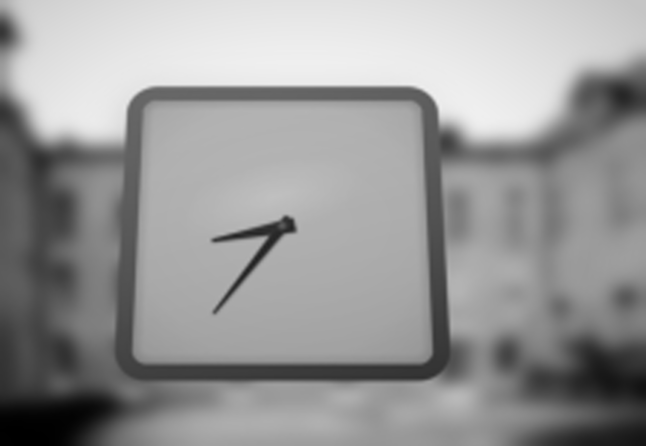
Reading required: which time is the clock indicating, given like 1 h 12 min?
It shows 8 h 36 min
